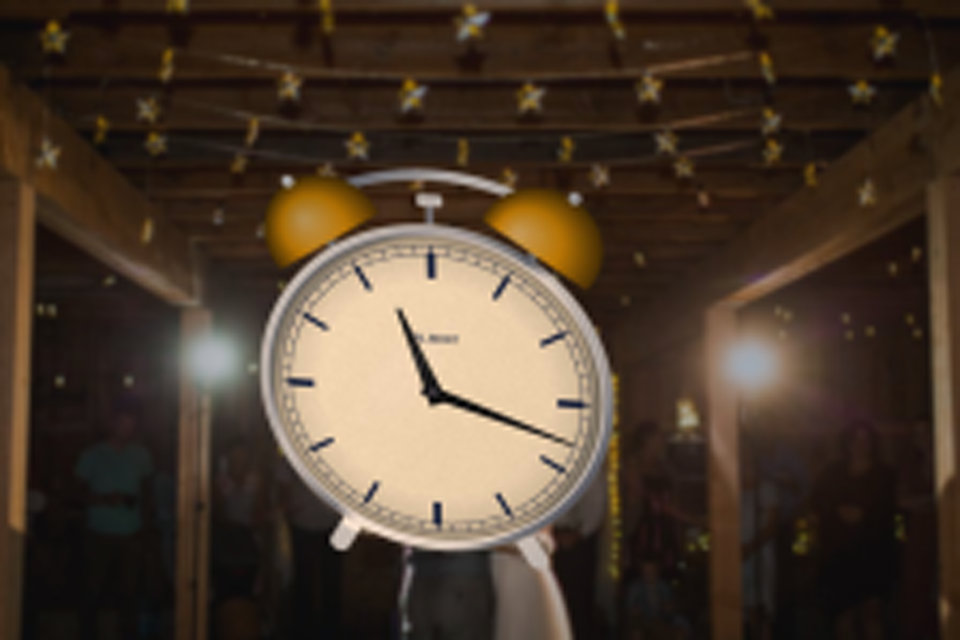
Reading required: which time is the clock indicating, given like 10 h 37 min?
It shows 11 h 18 min
